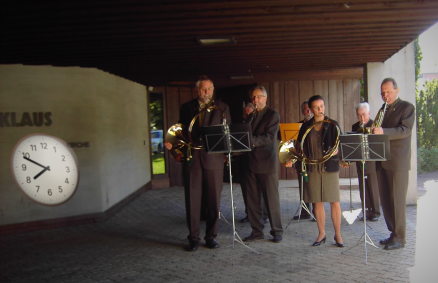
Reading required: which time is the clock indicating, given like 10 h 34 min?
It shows 7 h 49 min
